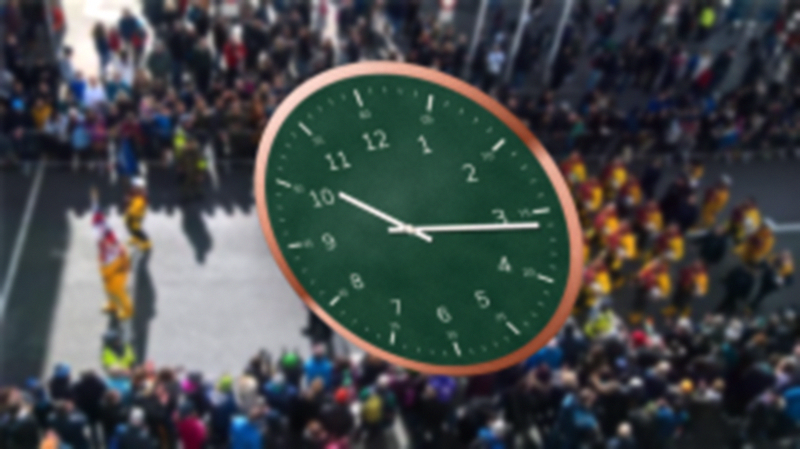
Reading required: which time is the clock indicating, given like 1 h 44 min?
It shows 10 h 16 min
